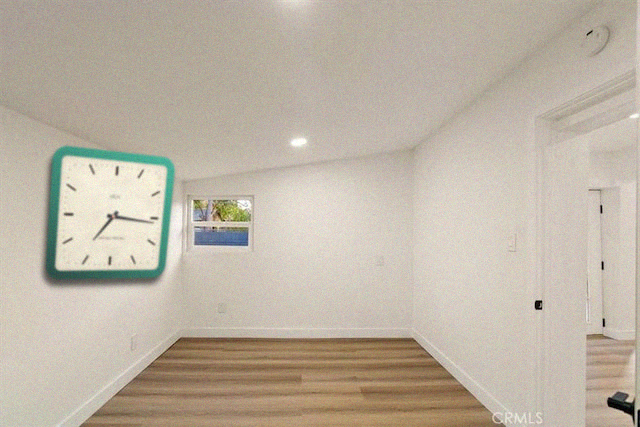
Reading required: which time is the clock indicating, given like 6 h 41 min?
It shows 7 h 16 min
